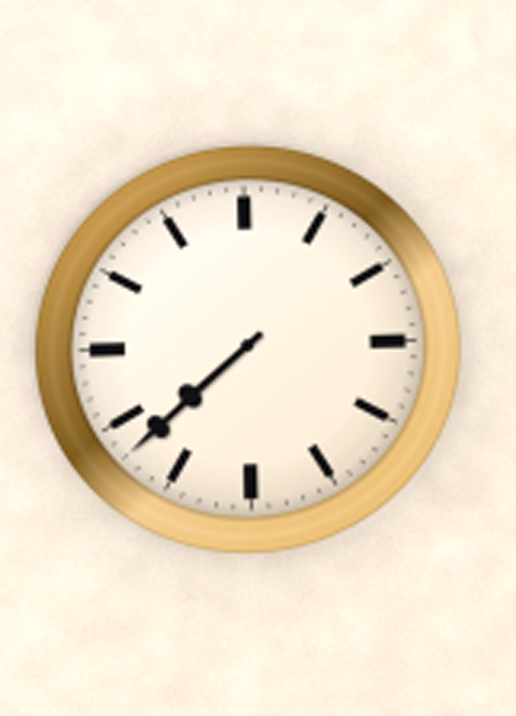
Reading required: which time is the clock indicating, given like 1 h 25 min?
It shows 7 h 38 min
